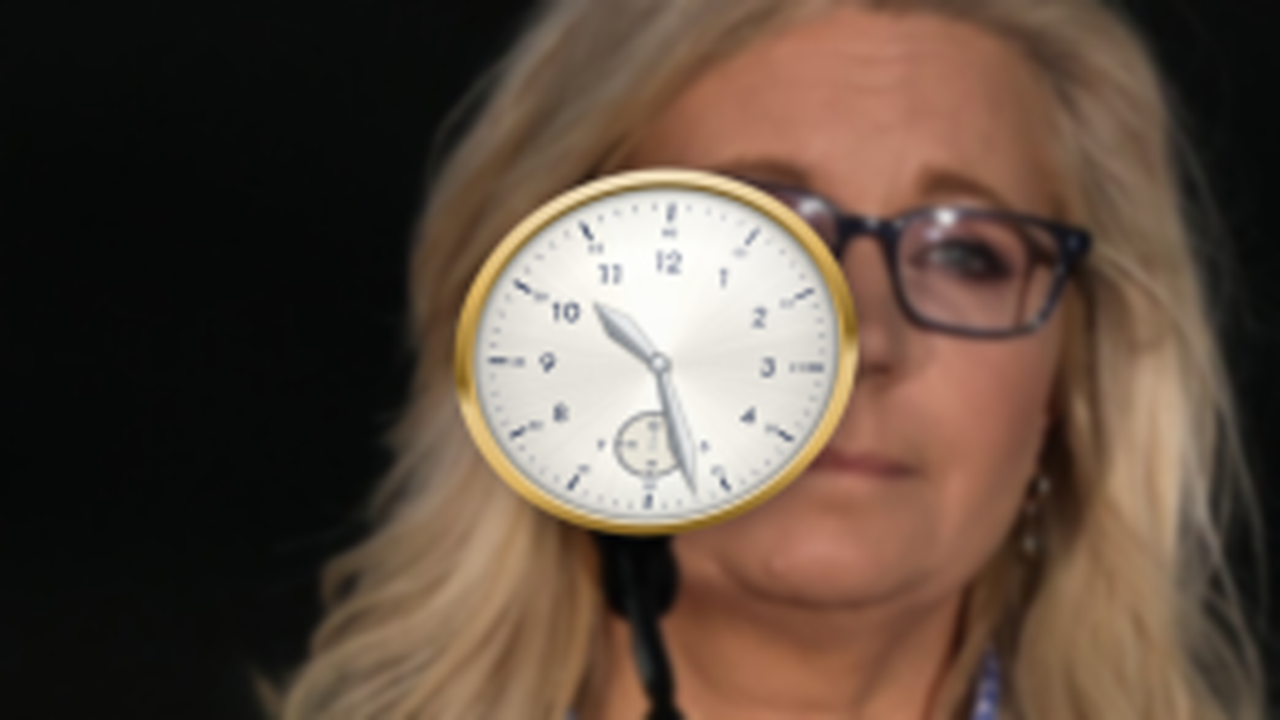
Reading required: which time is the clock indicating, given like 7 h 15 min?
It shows 10 h 27 min
